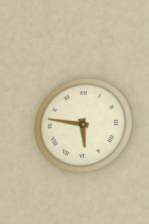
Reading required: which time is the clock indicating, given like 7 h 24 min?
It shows 5 h 47 min
